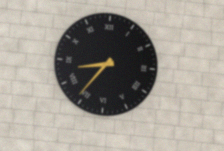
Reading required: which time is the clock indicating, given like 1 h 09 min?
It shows 8 h 36 min
